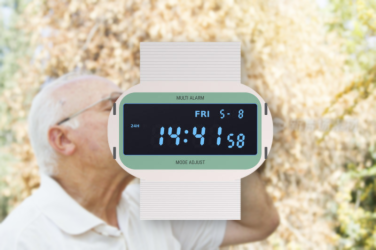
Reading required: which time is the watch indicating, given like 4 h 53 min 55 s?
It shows 14 h 41 min 58 s
